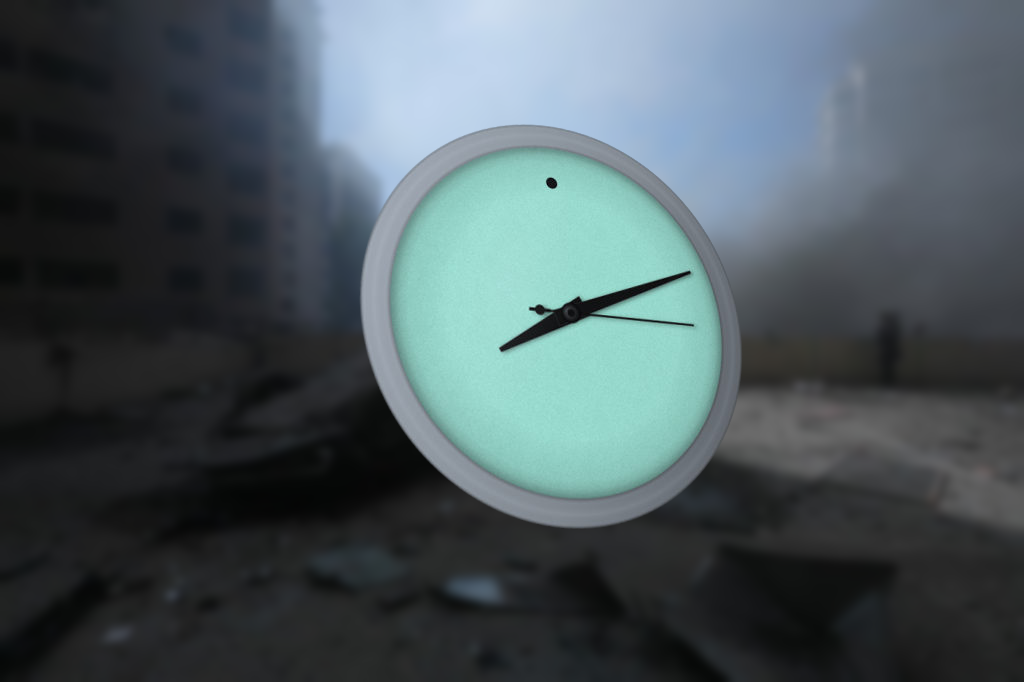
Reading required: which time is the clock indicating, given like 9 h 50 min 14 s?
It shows 8 h 12 min 16 s
